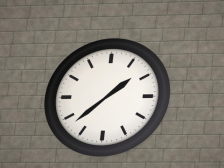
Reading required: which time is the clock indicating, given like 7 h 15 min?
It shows 1 h 38 min
